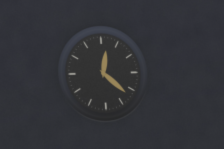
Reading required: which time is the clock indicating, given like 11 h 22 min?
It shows 12 h 22 min
